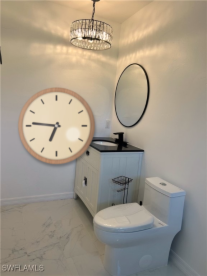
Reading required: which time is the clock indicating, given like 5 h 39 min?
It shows 6 h 46 min
